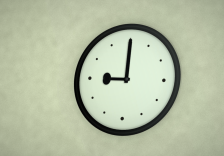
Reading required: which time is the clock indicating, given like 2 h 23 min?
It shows 9 h 00 min
